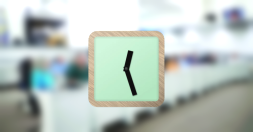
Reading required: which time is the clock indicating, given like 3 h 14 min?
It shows 12 h 27 min
